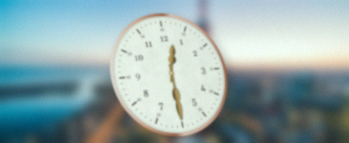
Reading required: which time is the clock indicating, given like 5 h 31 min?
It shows 12 h 30 min
